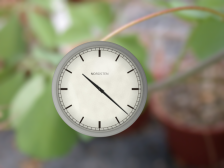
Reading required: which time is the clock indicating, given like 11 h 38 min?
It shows 10 h 22 min
